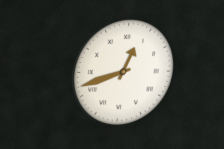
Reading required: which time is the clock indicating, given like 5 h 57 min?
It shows 12 h 42 min
